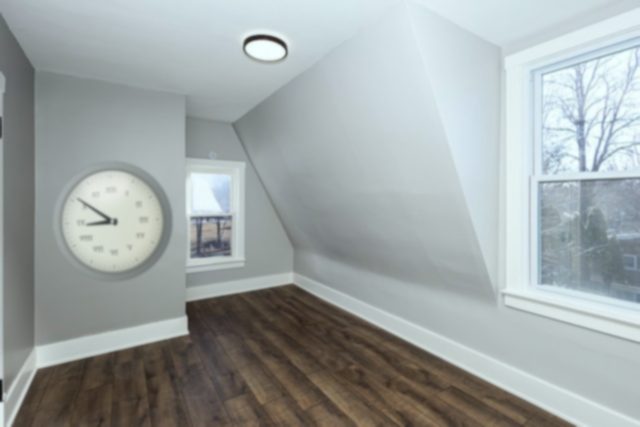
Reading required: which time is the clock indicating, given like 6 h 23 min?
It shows 8 h 51 min
